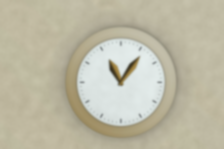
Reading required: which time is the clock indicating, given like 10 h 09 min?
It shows 11 h 06 min
